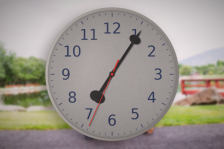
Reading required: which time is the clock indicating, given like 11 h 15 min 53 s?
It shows 7 h 05 min 34 s
